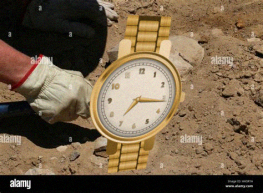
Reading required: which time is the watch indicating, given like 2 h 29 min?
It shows 7 h 16 min
